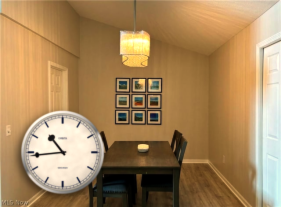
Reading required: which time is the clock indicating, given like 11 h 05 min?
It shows 10 h 44 min
